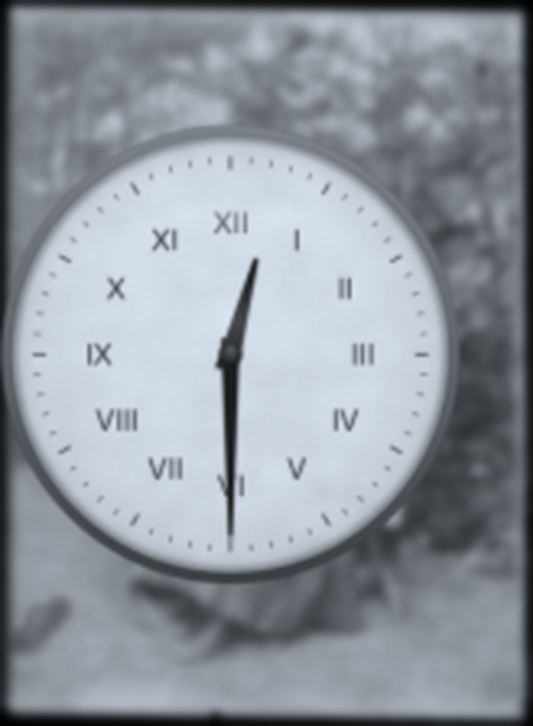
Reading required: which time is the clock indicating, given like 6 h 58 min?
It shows 12 h 30 min
